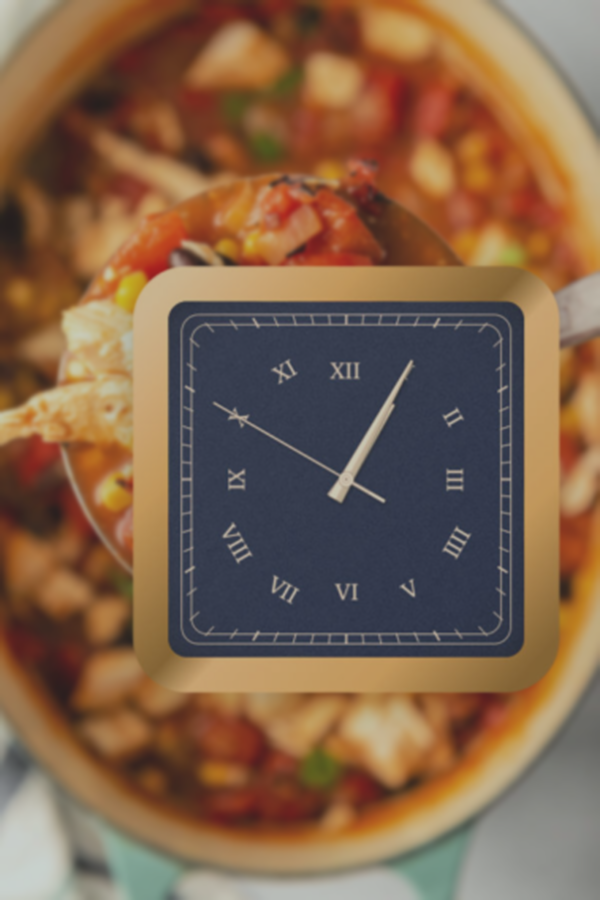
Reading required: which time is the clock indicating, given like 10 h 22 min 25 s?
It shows 1 h 04 min 50 s
